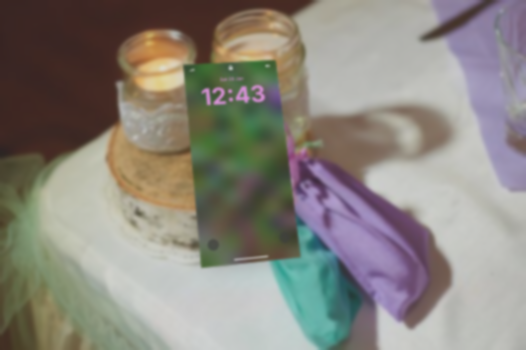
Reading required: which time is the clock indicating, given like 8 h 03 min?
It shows 12 h 43 min
